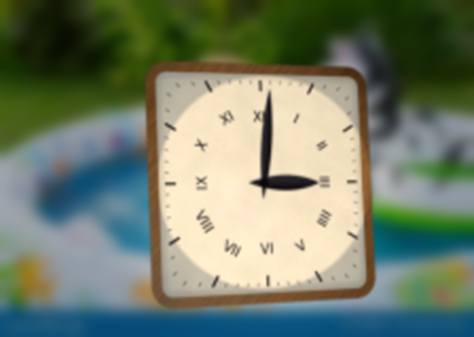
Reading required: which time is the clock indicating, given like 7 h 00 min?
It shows 3 h 01 min
